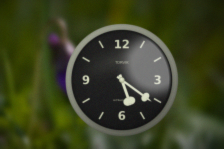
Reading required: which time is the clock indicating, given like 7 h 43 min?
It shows 5 h 21 min
